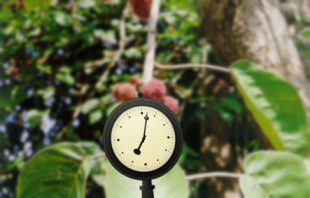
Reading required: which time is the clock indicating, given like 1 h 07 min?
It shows 7 h 02 min
